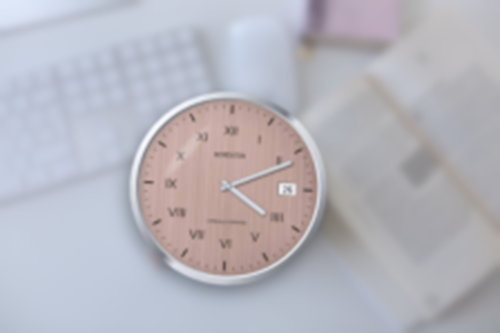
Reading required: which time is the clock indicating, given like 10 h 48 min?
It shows 4 h 11 min
